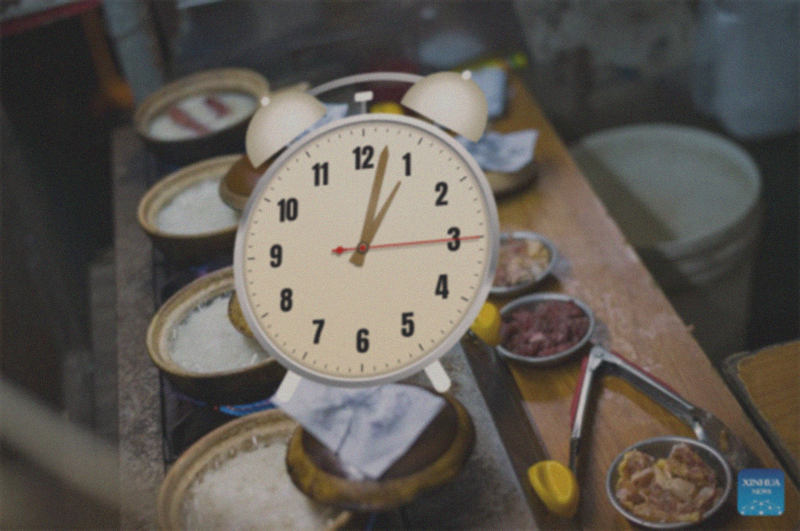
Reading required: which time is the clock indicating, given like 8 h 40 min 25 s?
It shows 1 h 02 min 15 s
